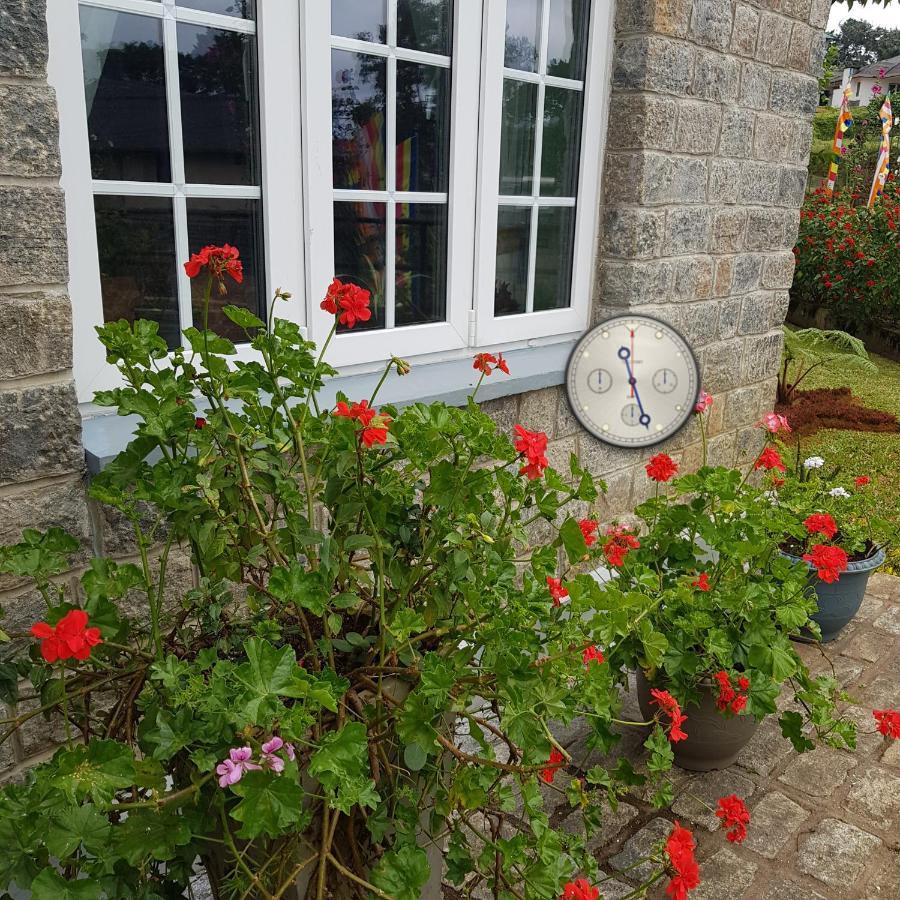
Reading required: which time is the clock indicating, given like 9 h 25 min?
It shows 11 h 27 min
